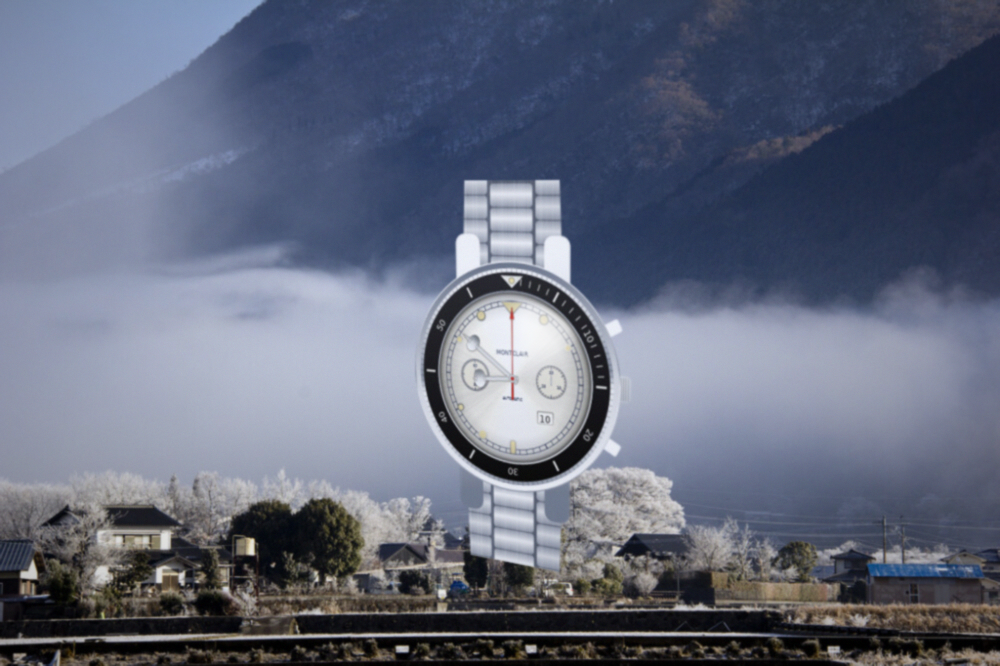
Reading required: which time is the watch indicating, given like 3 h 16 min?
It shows 8 h 51 min
